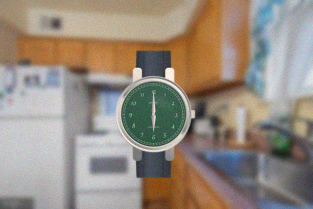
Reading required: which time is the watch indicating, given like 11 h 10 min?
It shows 6 h 00 min
